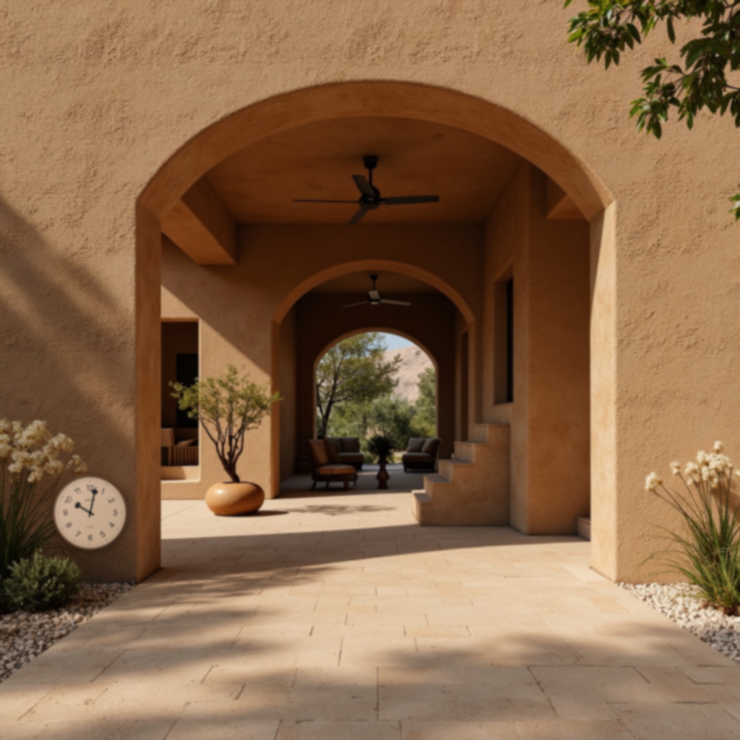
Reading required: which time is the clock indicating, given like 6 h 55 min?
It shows 10 h 02 min
